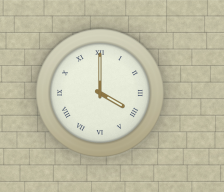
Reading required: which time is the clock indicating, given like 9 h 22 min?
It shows 4 h 00 min
